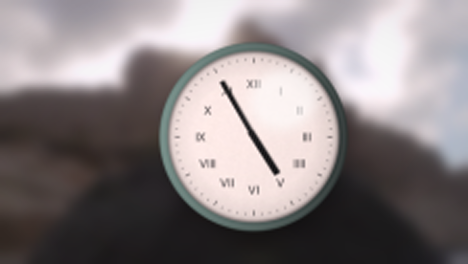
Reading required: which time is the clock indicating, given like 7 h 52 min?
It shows 4 h 55 min
